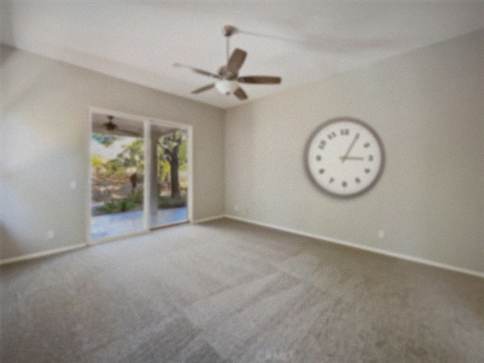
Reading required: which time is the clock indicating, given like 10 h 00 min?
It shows 3 h 05 min
